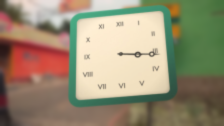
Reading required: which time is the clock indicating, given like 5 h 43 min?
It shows 3 h 16 min
